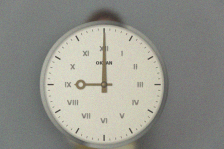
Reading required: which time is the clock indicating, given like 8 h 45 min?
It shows 9 h 00 min
